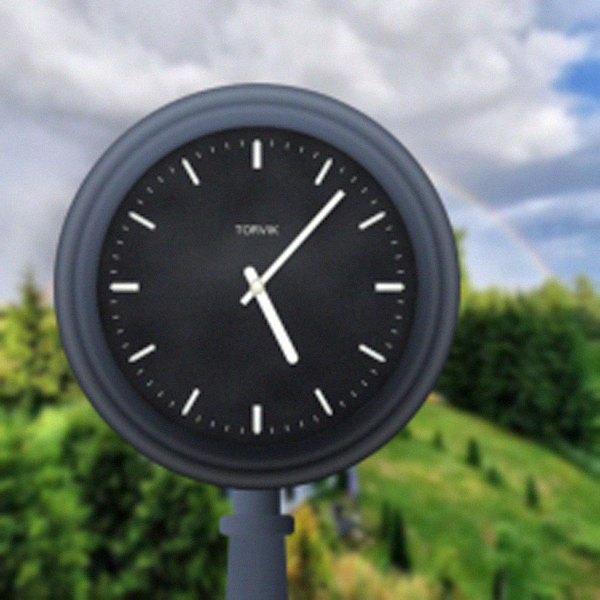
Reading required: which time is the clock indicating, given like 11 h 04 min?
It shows 5 h 07 min
